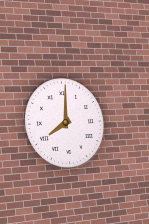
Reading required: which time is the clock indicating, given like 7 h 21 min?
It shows 8 h 01 min
